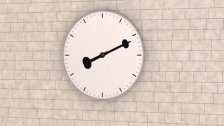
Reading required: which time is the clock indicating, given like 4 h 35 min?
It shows 8 h 11 min
